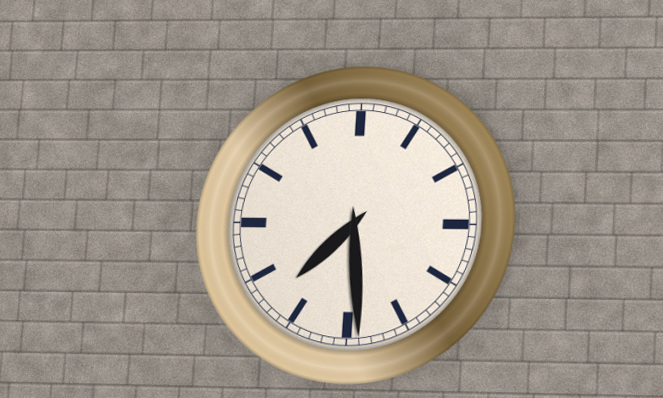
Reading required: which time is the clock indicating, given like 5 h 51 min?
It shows 7 h 29 min
